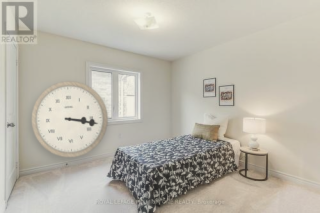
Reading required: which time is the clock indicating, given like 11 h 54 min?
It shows 3 h 17 min
